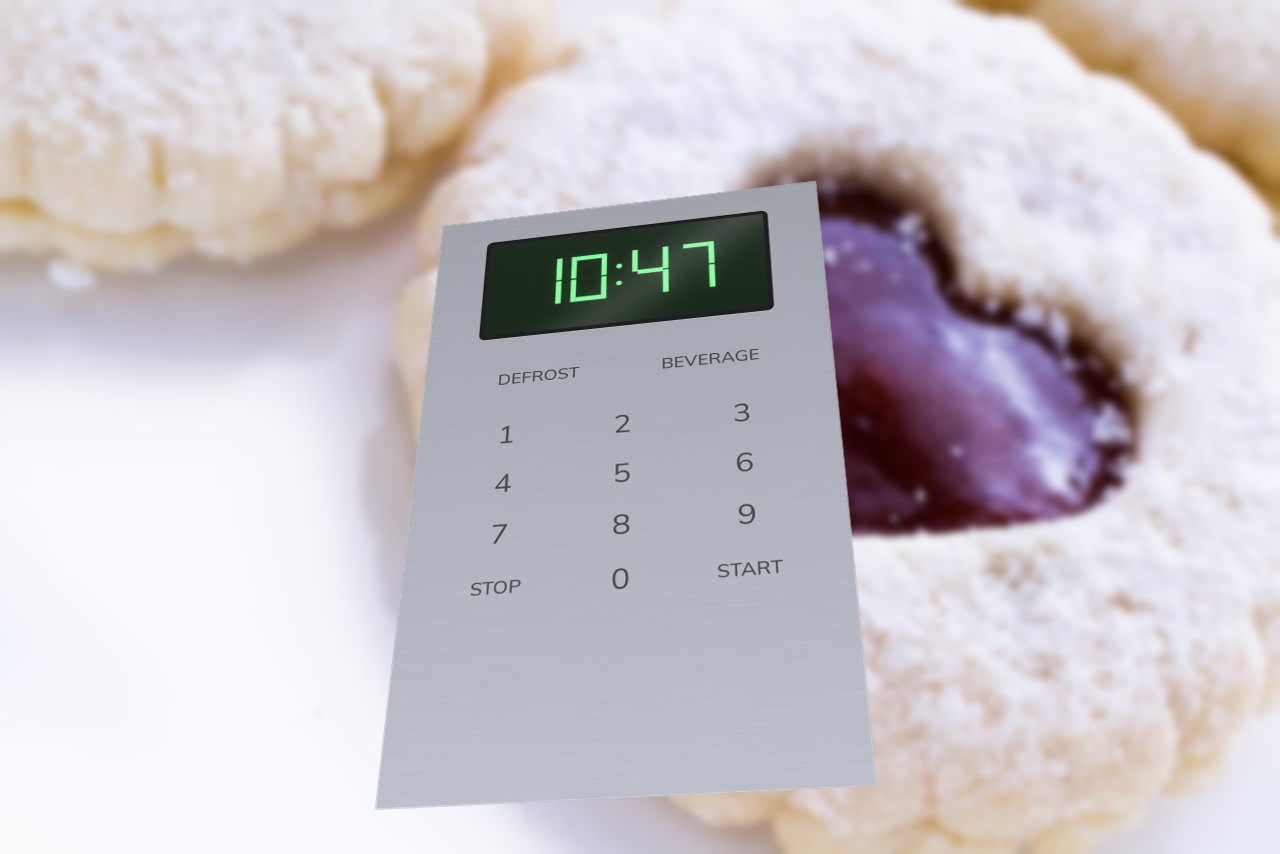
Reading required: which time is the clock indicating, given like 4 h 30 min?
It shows 10 h 47 min
